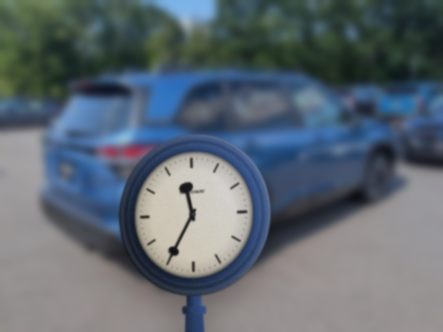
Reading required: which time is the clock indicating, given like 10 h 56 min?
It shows 11 h 35 min
